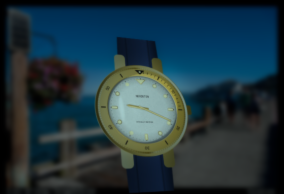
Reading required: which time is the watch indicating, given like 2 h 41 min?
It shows 9 h 19 min
